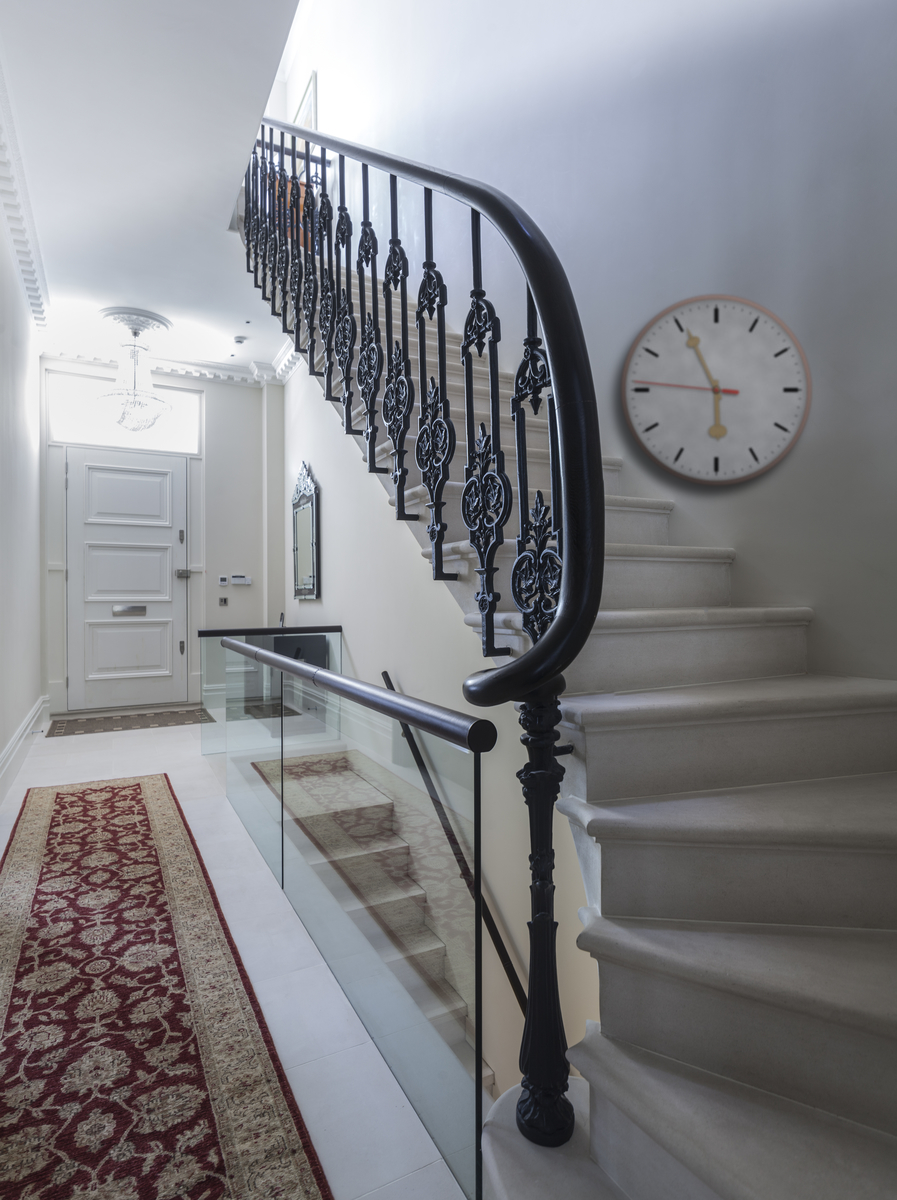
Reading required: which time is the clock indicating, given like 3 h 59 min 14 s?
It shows 5 h 55 min 46 s
